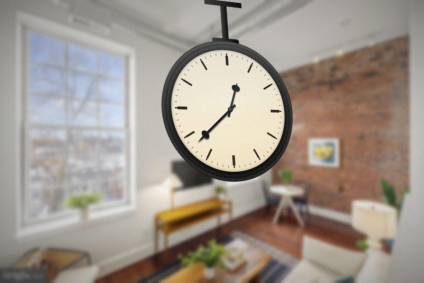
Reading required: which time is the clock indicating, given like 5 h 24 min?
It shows 12 h 38 min
